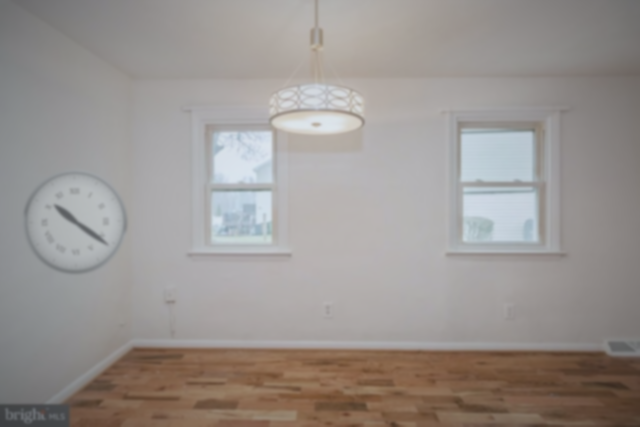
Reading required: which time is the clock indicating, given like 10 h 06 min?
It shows 10 h 21 min
